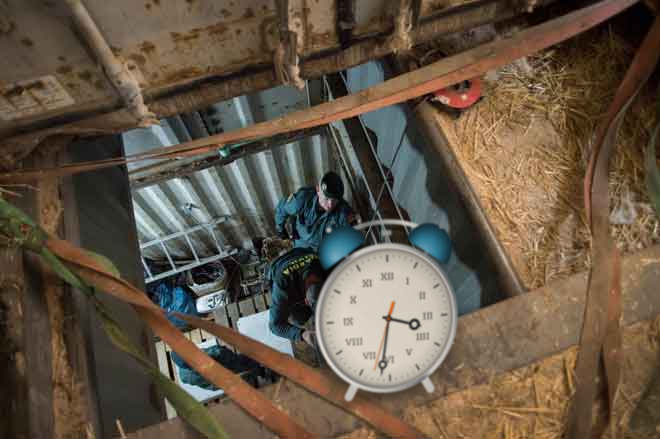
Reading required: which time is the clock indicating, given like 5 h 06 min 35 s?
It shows 3 h 31 min 33 s
